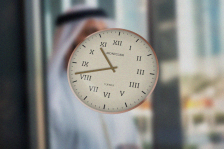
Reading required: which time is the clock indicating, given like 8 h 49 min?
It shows 10 h 42 min
